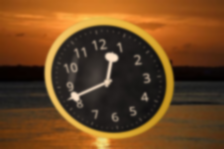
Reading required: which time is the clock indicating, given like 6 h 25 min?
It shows 12 h 42 min
